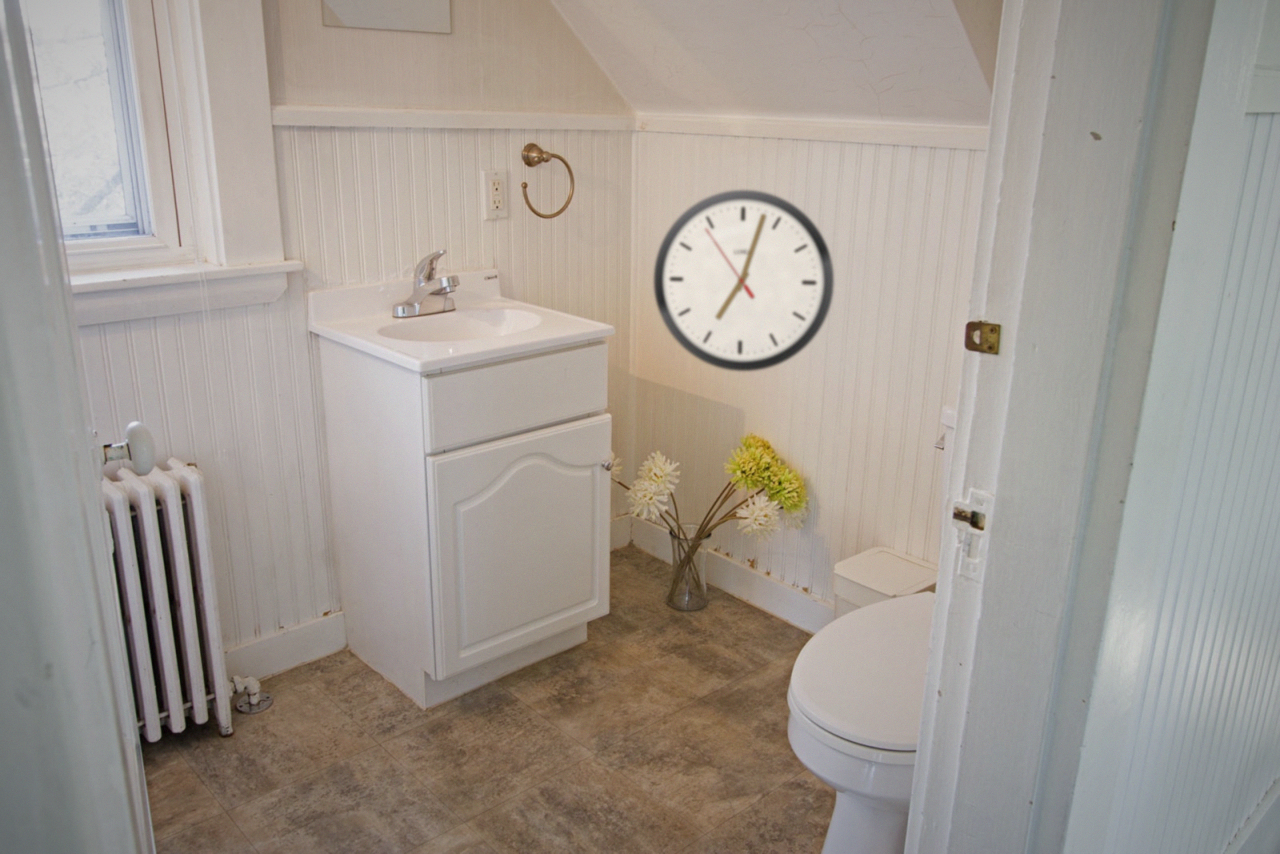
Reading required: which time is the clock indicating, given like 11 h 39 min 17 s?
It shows 7 h 02 min 54 s
